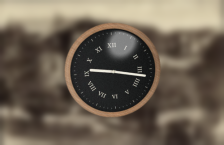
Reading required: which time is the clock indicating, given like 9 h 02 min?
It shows 9 h 17 min
